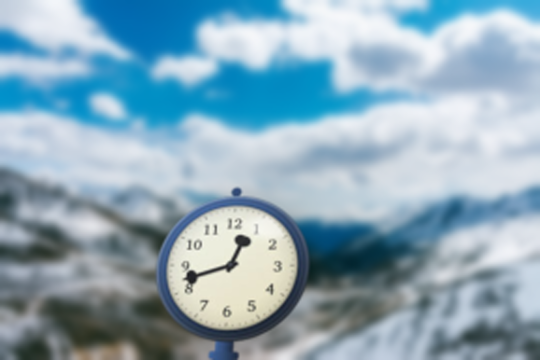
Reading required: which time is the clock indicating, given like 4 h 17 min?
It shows 12 h 42 min
